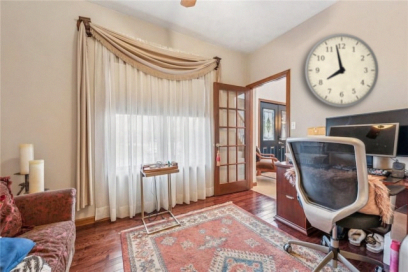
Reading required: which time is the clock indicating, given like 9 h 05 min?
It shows 7 h 58 min
